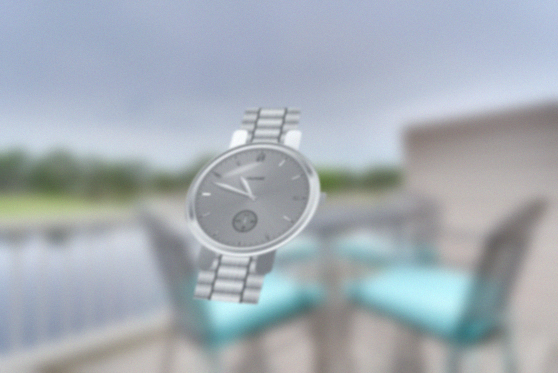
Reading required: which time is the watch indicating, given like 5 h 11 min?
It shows 10 h 48 min
